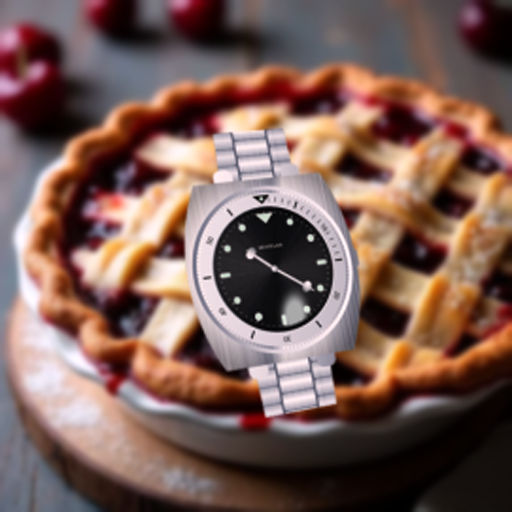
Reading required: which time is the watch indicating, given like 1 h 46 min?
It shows 10 h 21 min
